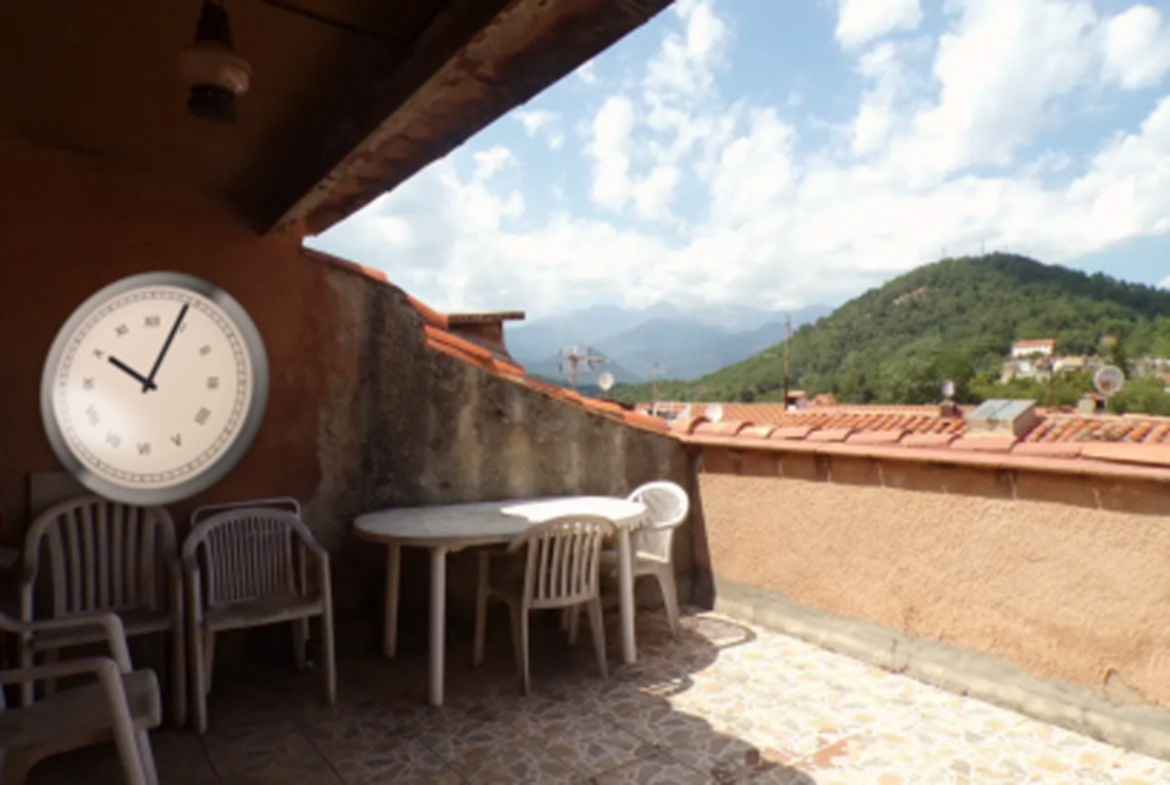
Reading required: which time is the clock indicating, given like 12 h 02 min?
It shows 10 h 04 min
